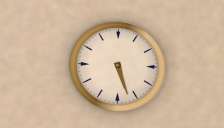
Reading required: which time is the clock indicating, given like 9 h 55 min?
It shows 5 h 27 min
